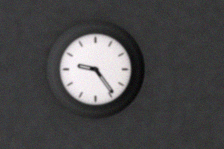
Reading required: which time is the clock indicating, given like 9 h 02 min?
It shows 9 h 24 min
